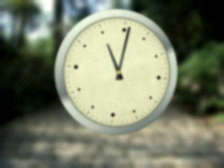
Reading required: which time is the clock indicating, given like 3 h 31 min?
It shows 11 h 01 min
